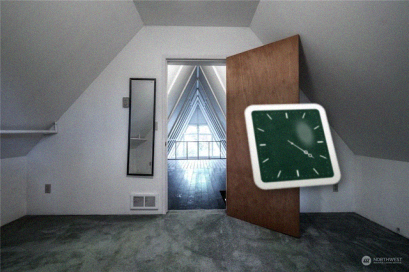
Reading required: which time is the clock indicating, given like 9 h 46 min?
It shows 4 h 22 min
